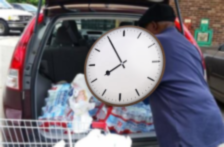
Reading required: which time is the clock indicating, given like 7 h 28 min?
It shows 7 h 55 min
